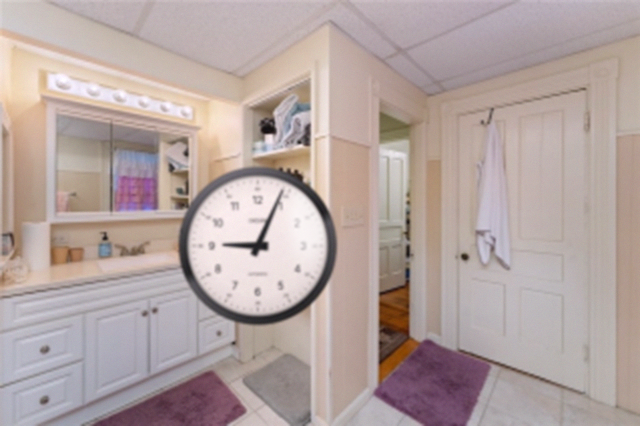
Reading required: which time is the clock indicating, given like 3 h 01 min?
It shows 9 h 04 min
